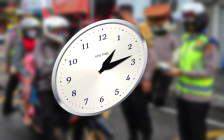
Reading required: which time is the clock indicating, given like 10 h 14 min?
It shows 1 h 13 min
